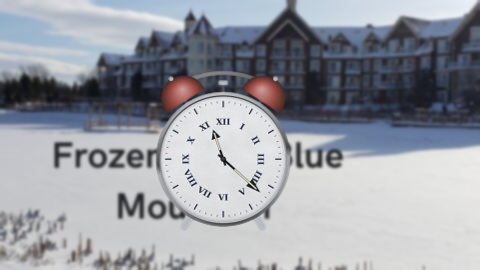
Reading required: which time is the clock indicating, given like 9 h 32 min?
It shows 11 h 22 min
